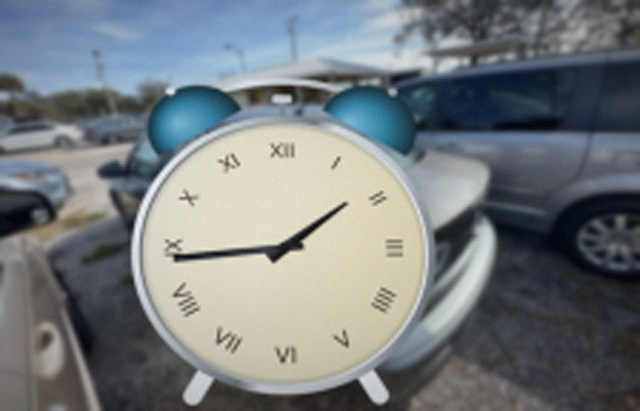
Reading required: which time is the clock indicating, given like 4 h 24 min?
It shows 1 h 44 min
